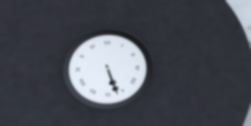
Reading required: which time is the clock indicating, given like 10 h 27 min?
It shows 5 h 27 min
